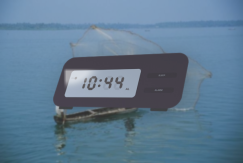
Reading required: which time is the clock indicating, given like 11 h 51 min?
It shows 10 h 44 min
